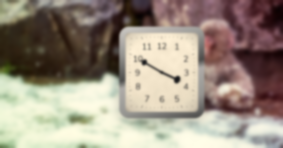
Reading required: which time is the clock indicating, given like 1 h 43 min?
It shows 3 h 50 min
